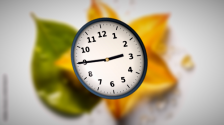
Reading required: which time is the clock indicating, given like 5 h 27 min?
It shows 2 h 45 min
